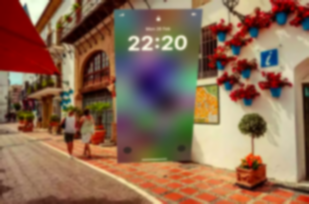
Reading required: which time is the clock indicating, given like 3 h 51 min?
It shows 22 h 20 min
